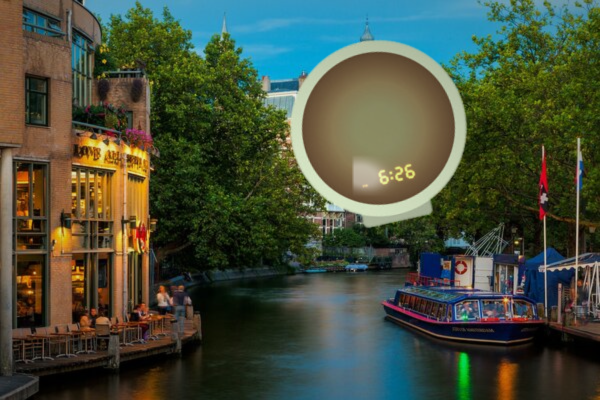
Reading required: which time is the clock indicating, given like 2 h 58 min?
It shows 6 h 26 min
